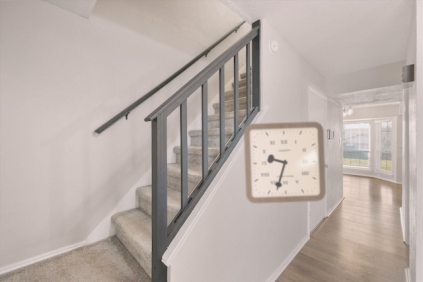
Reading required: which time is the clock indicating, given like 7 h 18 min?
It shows 9 h 33 min
